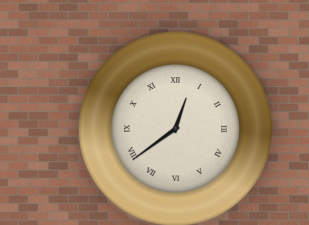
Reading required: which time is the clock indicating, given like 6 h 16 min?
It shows 12 h 39 min
